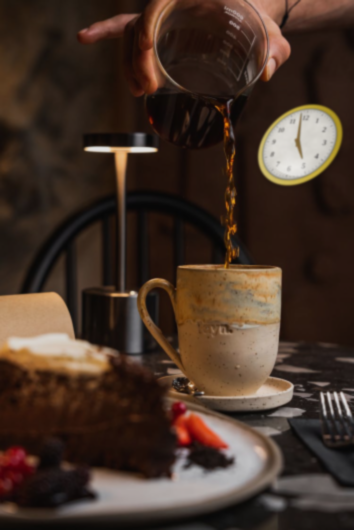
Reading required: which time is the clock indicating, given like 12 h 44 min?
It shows 4 h 58 min
